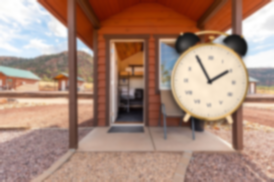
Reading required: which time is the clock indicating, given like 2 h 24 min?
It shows 1 h 55 min
